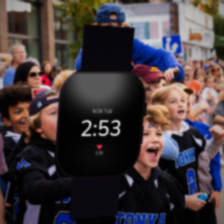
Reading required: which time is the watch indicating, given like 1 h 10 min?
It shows 2 h 53 min
